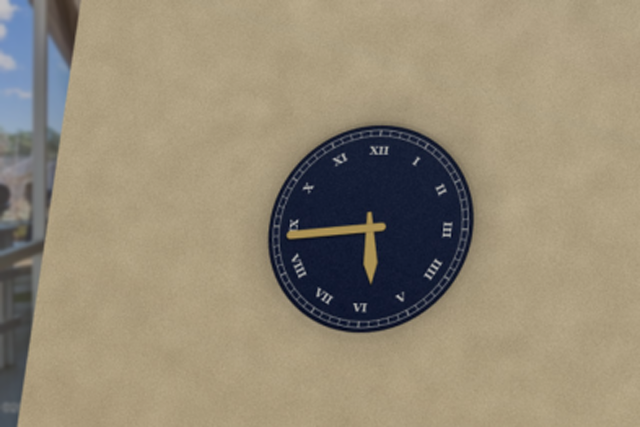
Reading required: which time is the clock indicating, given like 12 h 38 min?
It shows 5 h 44 min
